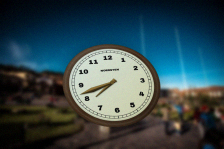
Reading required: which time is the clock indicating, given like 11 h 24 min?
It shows 7 h 42 min
